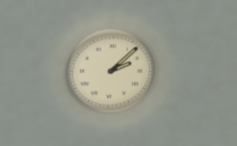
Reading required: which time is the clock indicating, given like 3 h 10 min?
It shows 2 h 07 min
